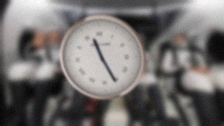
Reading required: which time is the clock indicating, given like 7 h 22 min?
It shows 11 h 26 min
